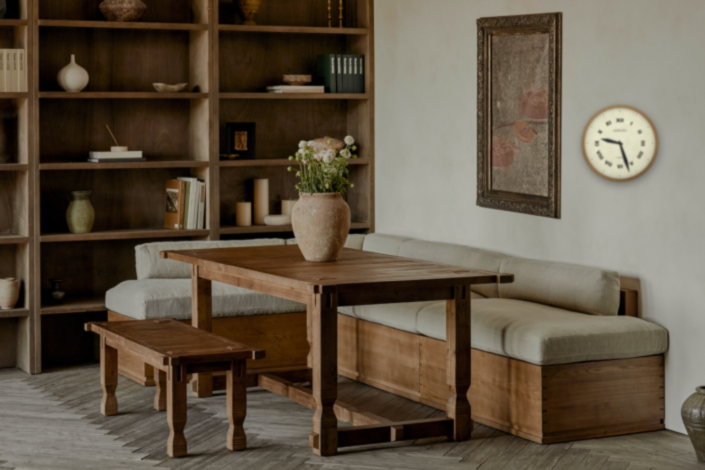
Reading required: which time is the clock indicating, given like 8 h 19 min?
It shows 9 h 27 min
